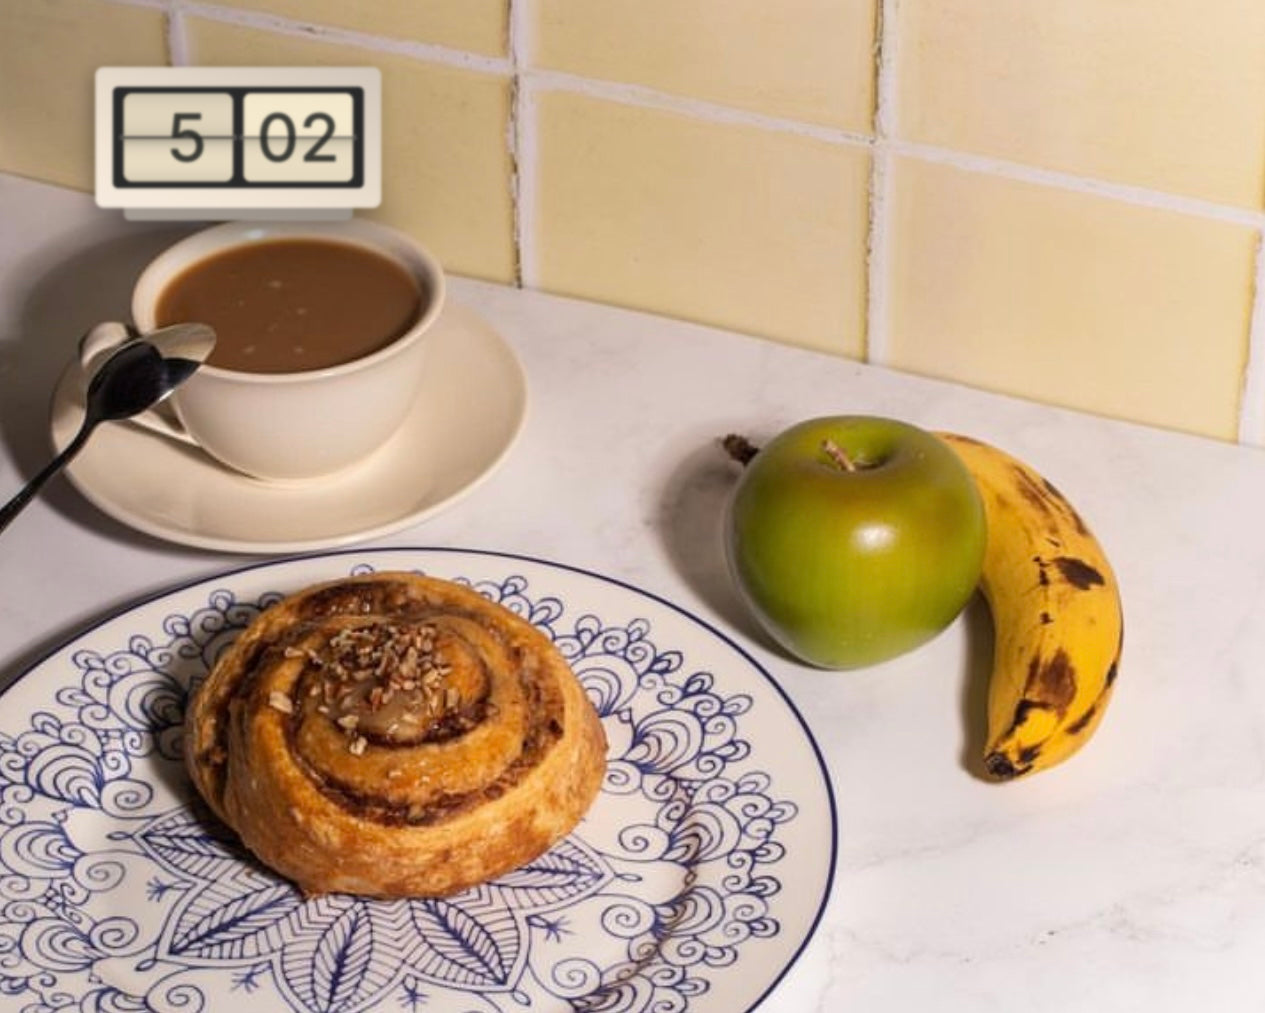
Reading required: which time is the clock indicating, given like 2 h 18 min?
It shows 5 h 02 min
